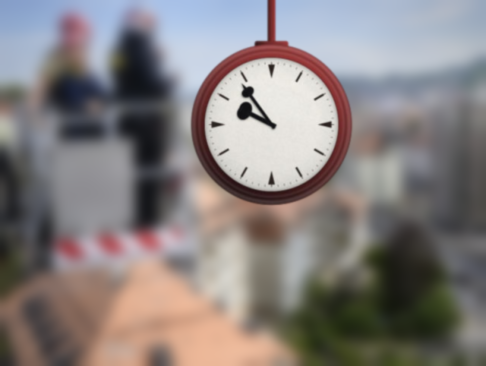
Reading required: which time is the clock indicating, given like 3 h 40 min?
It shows 9 h 54 min
